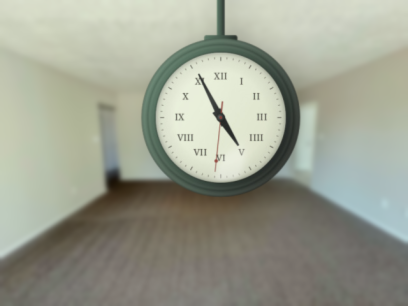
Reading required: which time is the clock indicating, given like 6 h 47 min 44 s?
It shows 4 h 55 min 31 s
